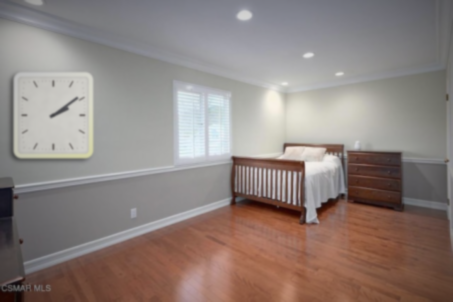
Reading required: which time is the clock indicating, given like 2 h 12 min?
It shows 2 h 09 min
